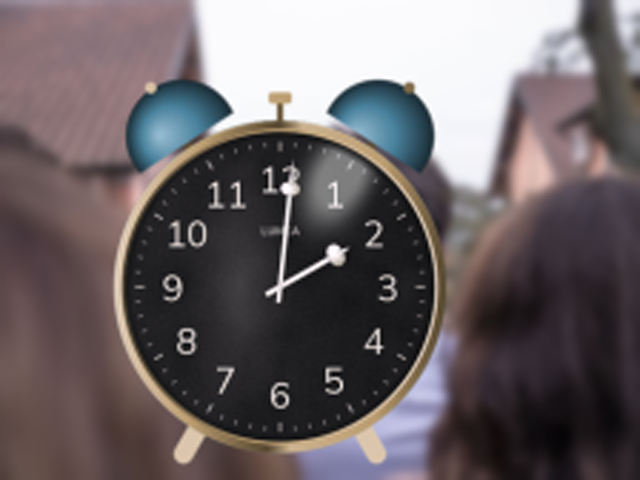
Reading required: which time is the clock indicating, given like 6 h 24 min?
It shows 2 h 01 min
